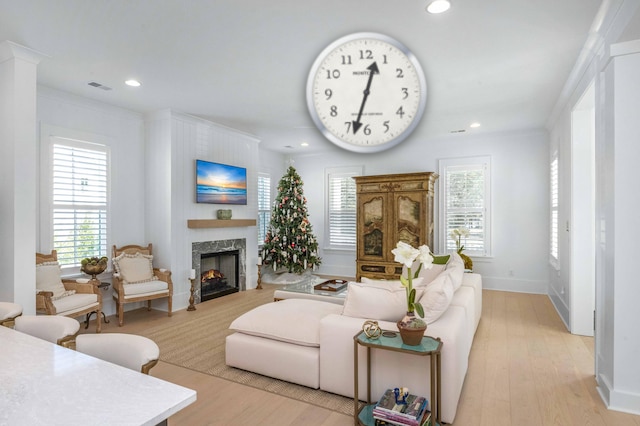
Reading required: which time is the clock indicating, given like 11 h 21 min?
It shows 12 h 33 min
